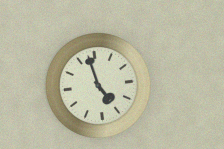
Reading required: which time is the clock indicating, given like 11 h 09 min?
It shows 4 h 58 min
